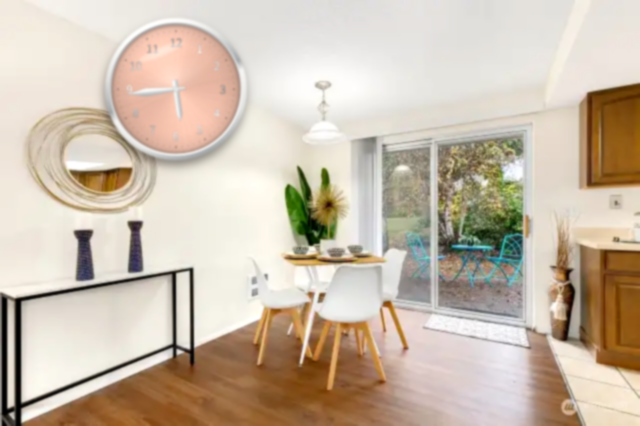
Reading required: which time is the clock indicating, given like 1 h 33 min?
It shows 5 h 44 min
